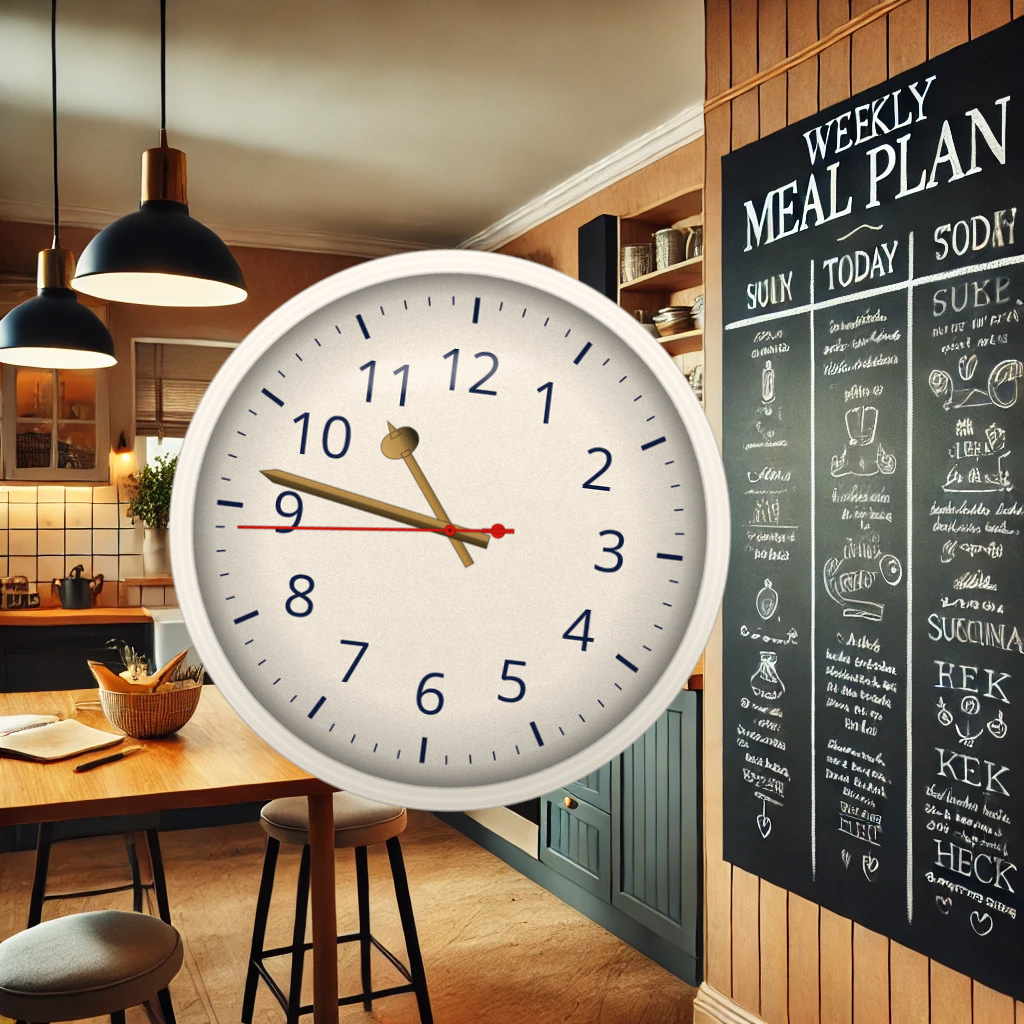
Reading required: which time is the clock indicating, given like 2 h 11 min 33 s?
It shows 10 h 46 min 44 s
